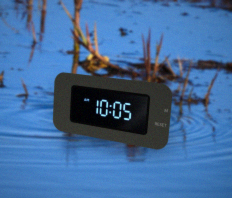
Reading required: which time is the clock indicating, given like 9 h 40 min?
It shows 10 h 05 min
